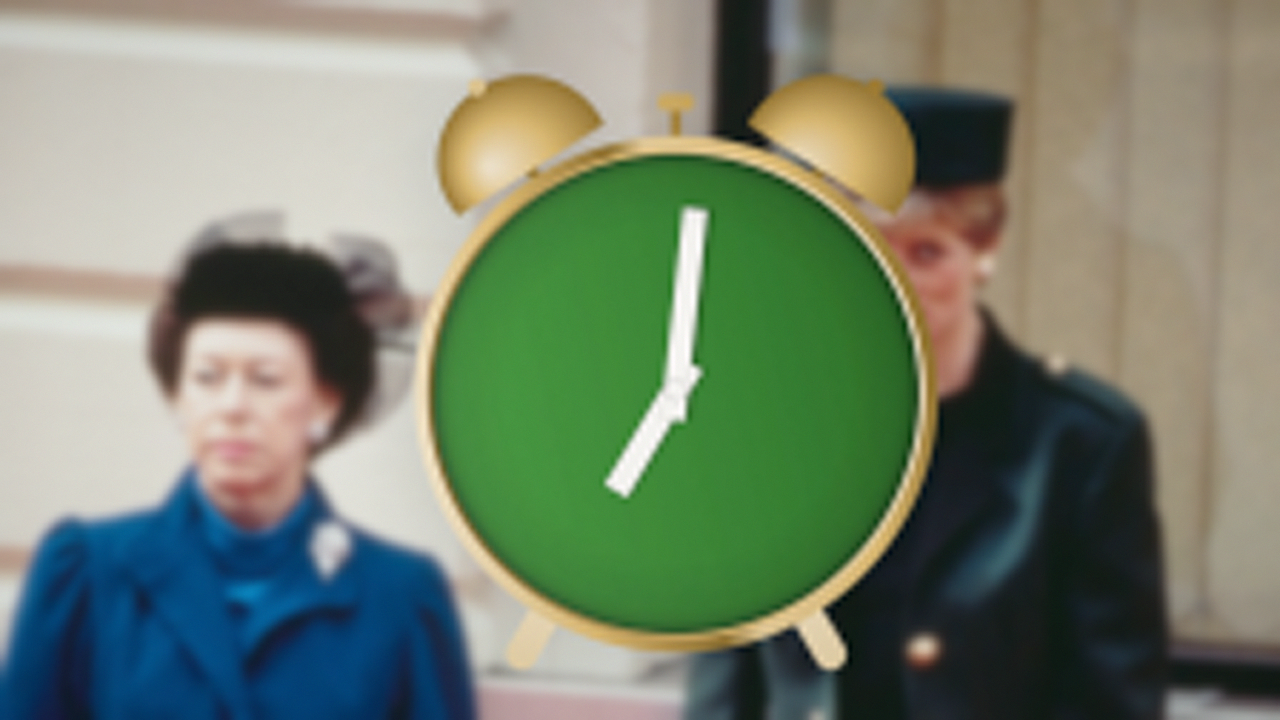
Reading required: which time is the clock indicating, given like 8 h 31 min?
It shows 7 h 01 min
